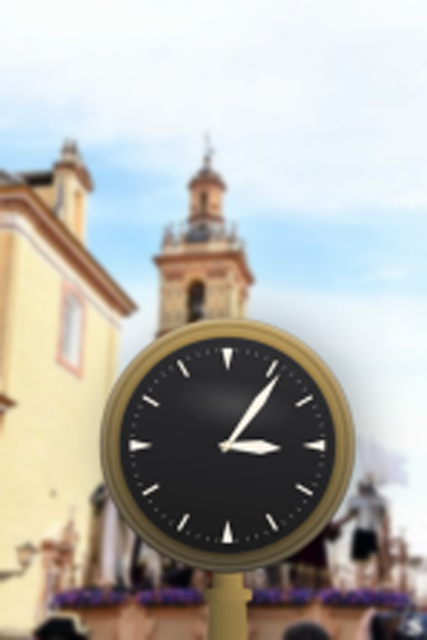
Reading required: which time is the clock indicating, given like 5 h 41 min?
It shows 3 h 06 min
